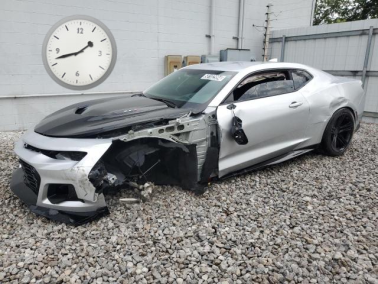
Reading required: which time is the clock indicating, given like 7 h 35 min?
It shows 1 h 42 min
